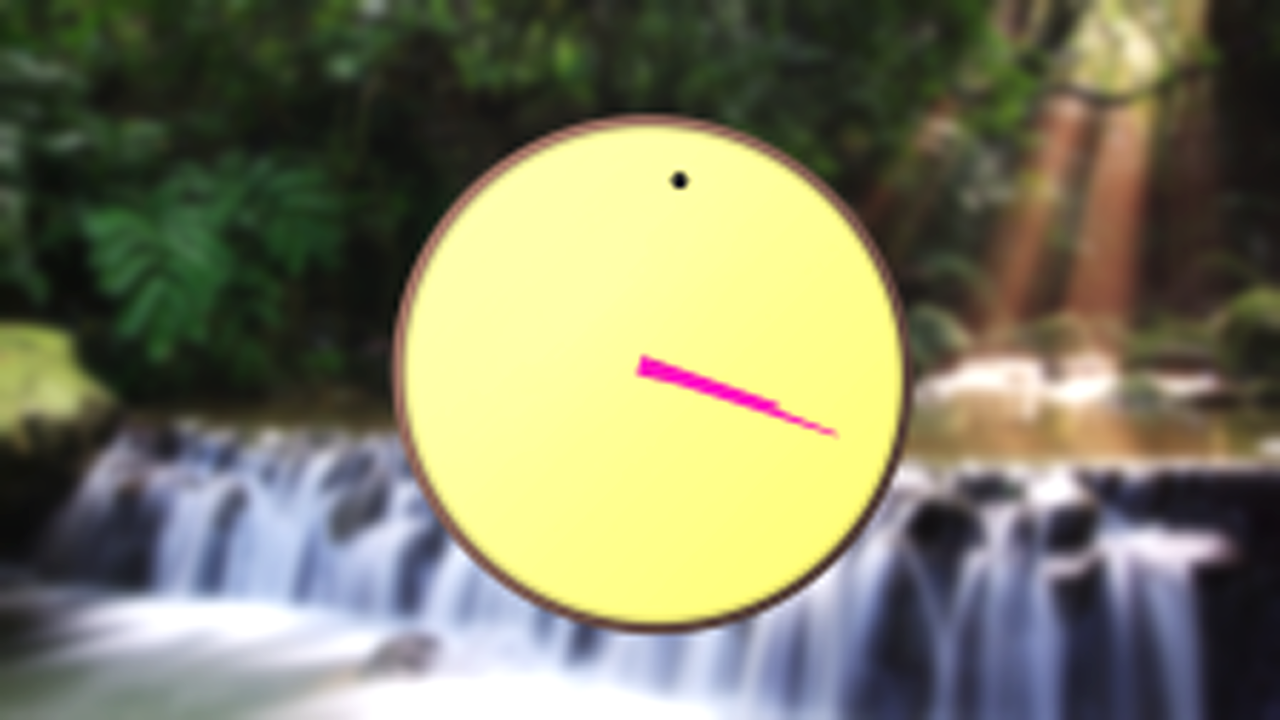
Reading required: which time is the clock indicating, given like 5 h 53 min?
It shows 3 h 17 min
